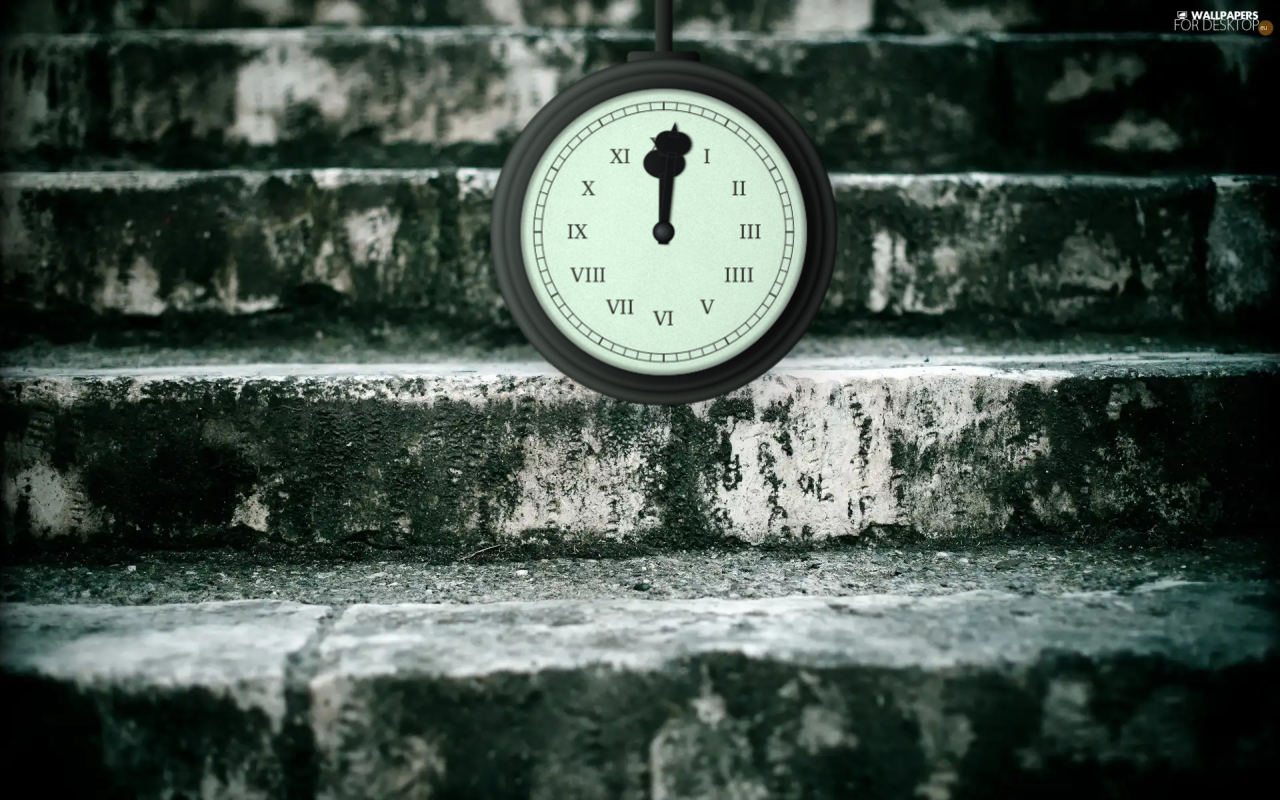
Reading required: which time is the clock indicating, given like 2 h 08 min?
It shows 12 h 01 min
